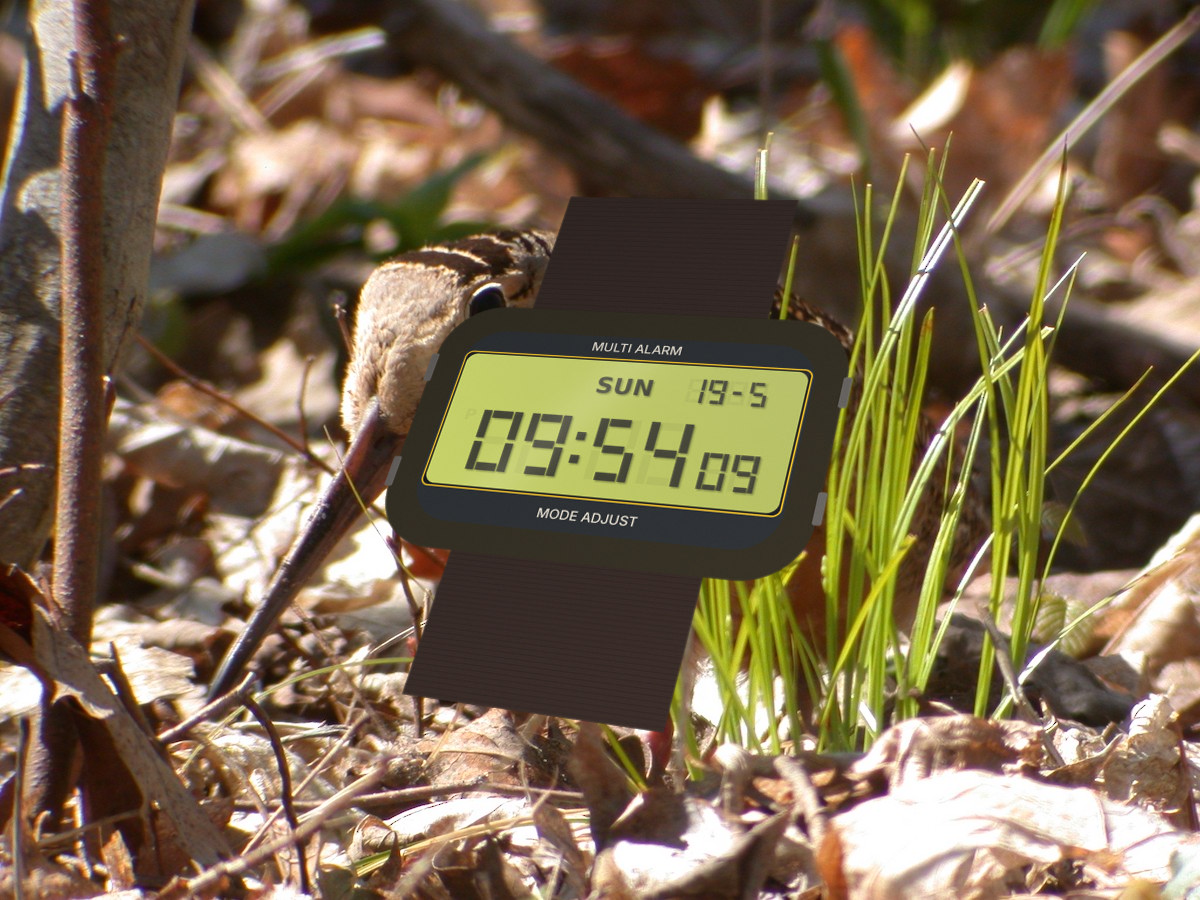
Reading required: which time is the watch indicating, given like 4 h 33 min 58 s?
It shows 9 h 54 min 09 s
